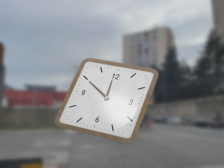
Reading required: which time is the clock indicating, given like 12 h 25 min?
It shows 11 h 50 min
